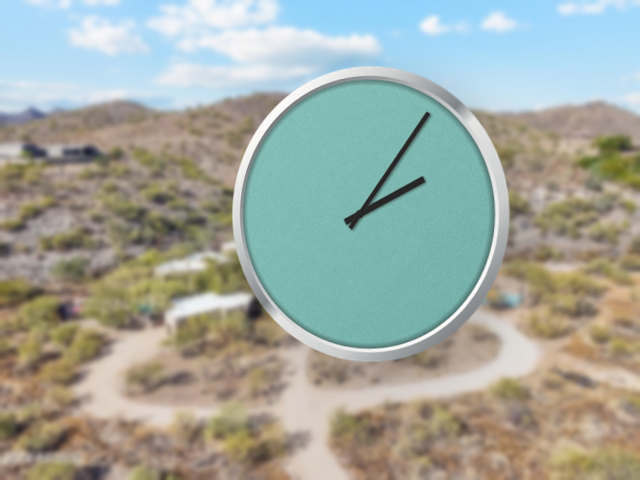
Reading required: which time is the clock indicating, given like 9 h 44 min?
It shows 2 h 06 min
